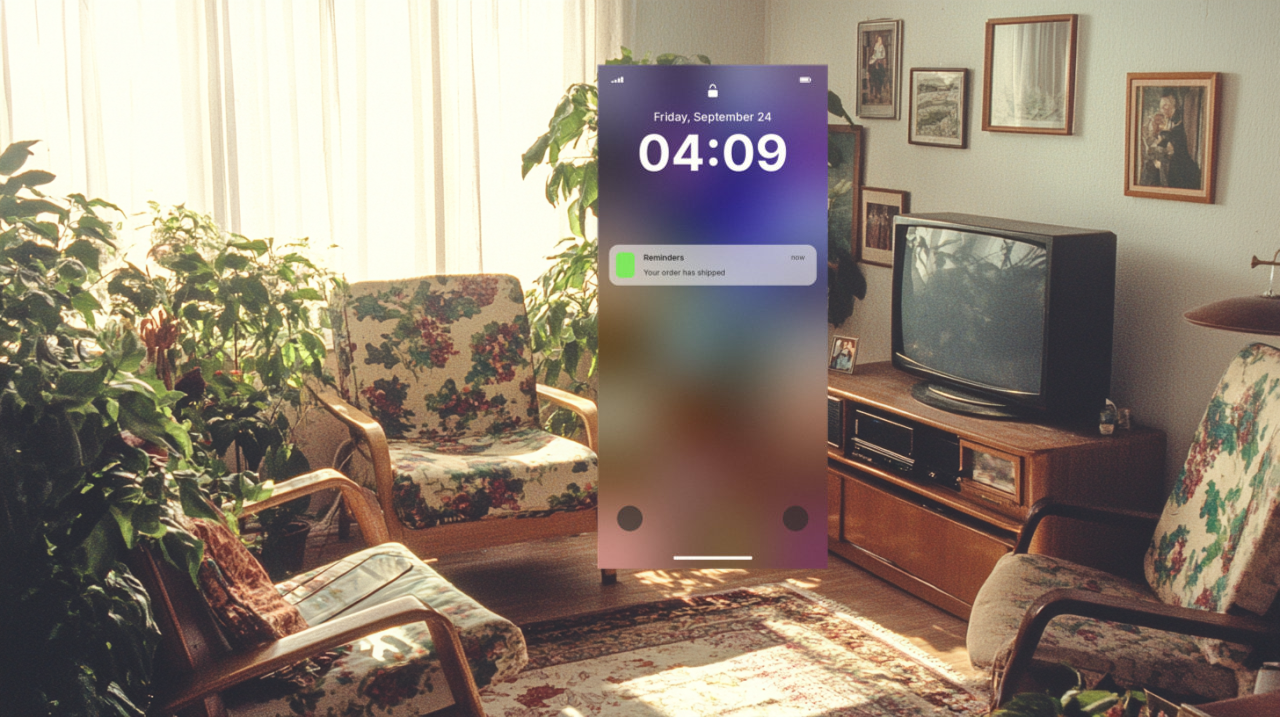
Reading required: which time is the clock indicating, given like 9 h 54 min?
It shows 4 h 09 min
